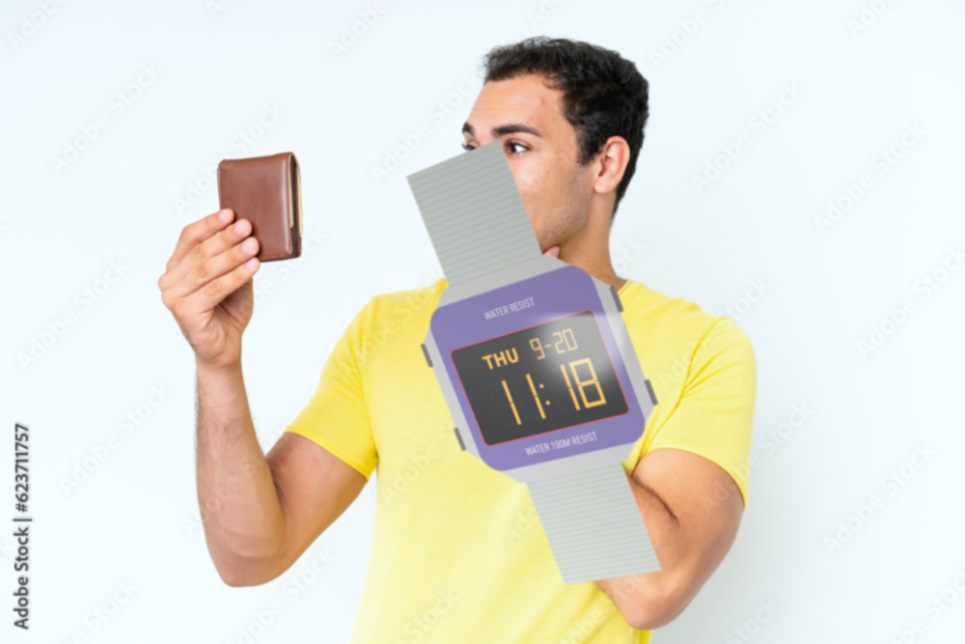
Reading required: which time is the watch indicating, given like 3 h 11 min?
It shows 11 h 18 min
